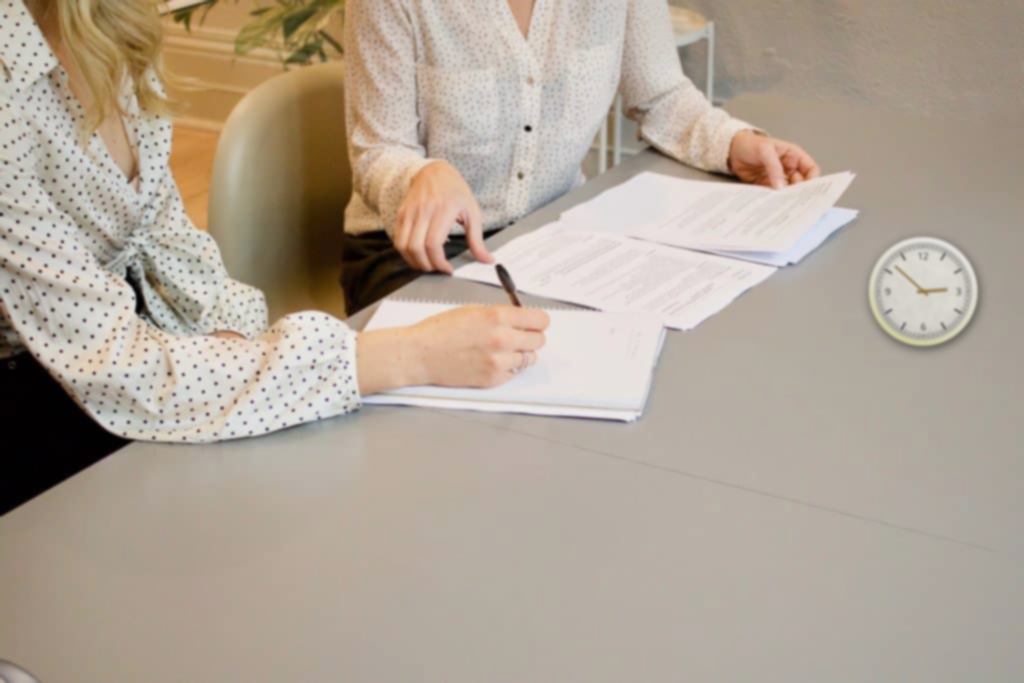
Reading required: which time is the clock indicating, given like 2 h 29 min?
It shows 2 h 52 min
